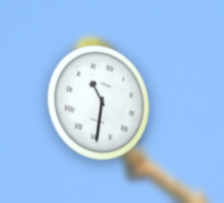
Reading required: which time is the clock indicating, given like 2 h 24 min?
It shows 10 h 29 min
